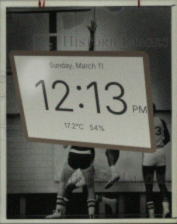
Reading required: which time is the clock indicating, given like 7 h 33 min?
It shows 12 h 13 min
